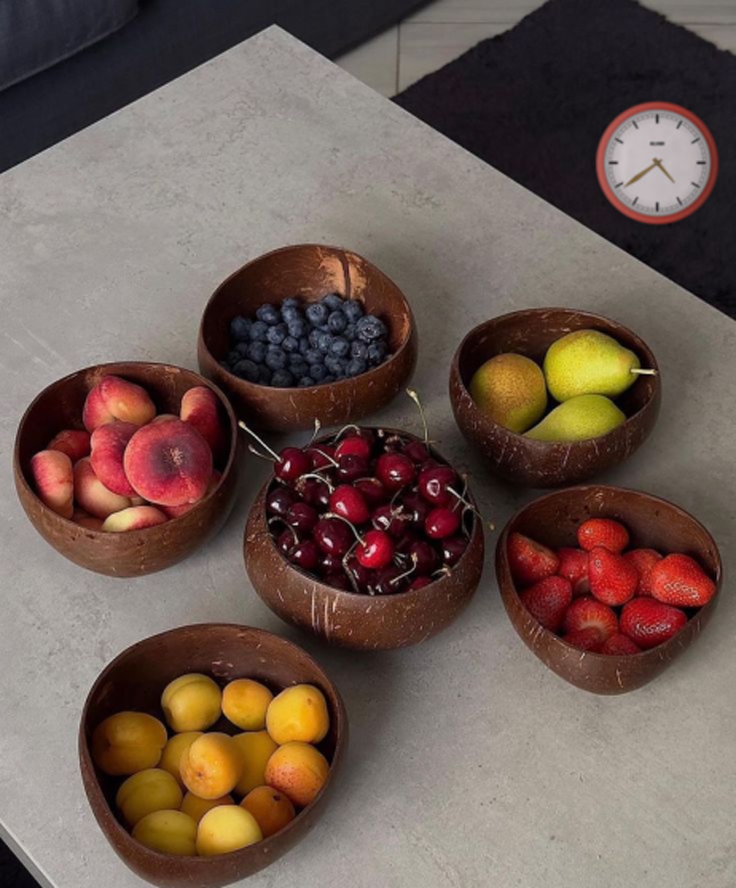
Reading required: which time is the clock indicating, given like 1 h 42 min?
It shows 4 h 39 min
